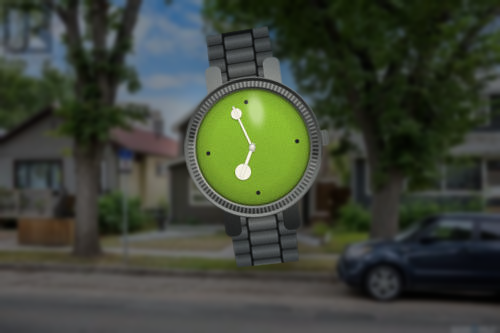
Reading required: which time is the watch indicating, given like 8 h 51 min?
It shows 6 h 57 min
